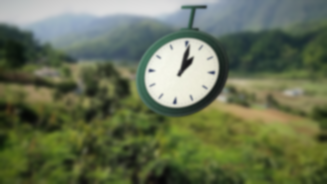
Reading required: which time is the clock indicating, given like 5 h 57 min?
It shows 1 h 01 min
